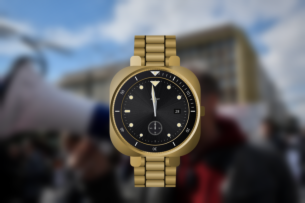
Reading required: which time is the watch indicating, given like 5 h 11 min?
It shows 11 h 59 min
